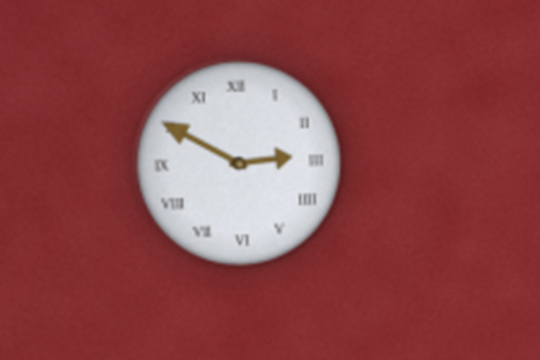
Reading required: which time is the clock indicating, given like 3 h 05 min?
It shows 2 h 50 min
